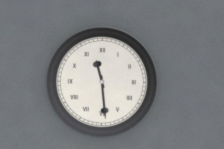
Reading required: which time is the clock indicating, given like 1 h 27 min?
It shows 11 h 29 min
